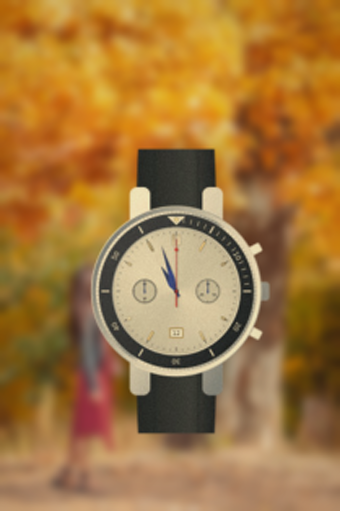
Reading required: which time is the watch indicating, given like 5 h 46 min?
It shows 10 h 57 min
